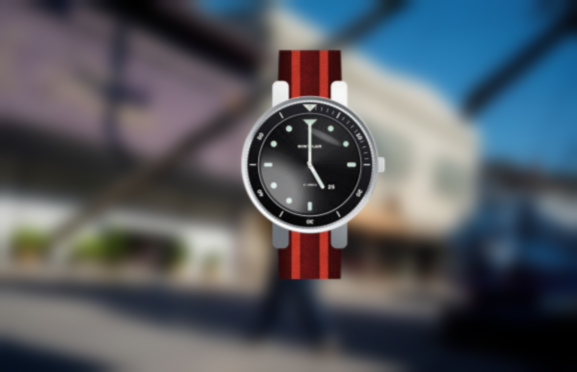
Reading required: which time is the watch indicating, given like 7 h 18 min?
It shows 5 h 00 min
